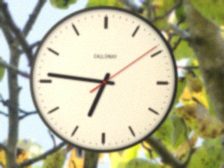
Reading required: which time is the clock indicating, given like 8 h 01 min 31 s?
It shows 6 h 46 min 09 s
